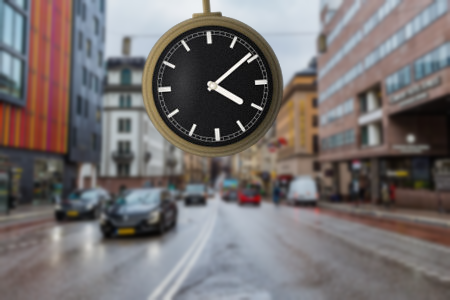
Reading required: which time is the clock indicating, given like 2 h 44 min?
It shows 4 h 09 min
